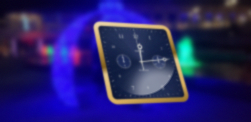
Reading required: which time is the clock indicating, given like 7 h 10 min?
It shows 12 h 14 min
